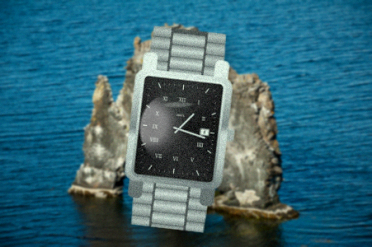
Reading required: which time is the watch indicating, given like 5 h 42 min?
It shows 1 h 17 min
